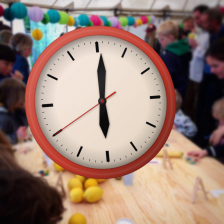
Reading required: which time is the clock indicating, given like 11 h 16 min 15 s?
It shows 6 h 00 min 40 s
